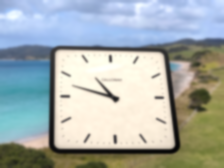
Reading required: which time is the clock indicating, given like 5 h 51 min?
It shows 10 h 48 min
